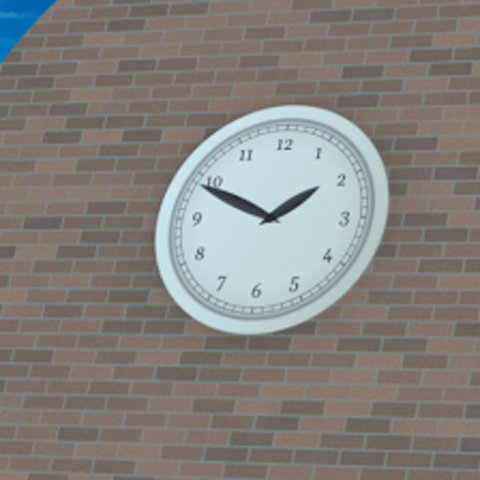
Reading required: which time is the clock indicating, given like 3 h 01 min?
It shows 1 h 49 min
